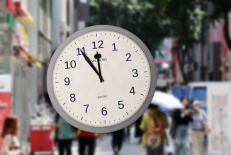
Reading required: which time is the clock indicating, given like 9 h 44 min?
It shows 11 h 55 min
